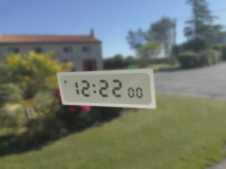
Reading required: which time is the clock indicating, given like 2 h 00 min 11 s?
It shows 12 h 22 min 00 s
